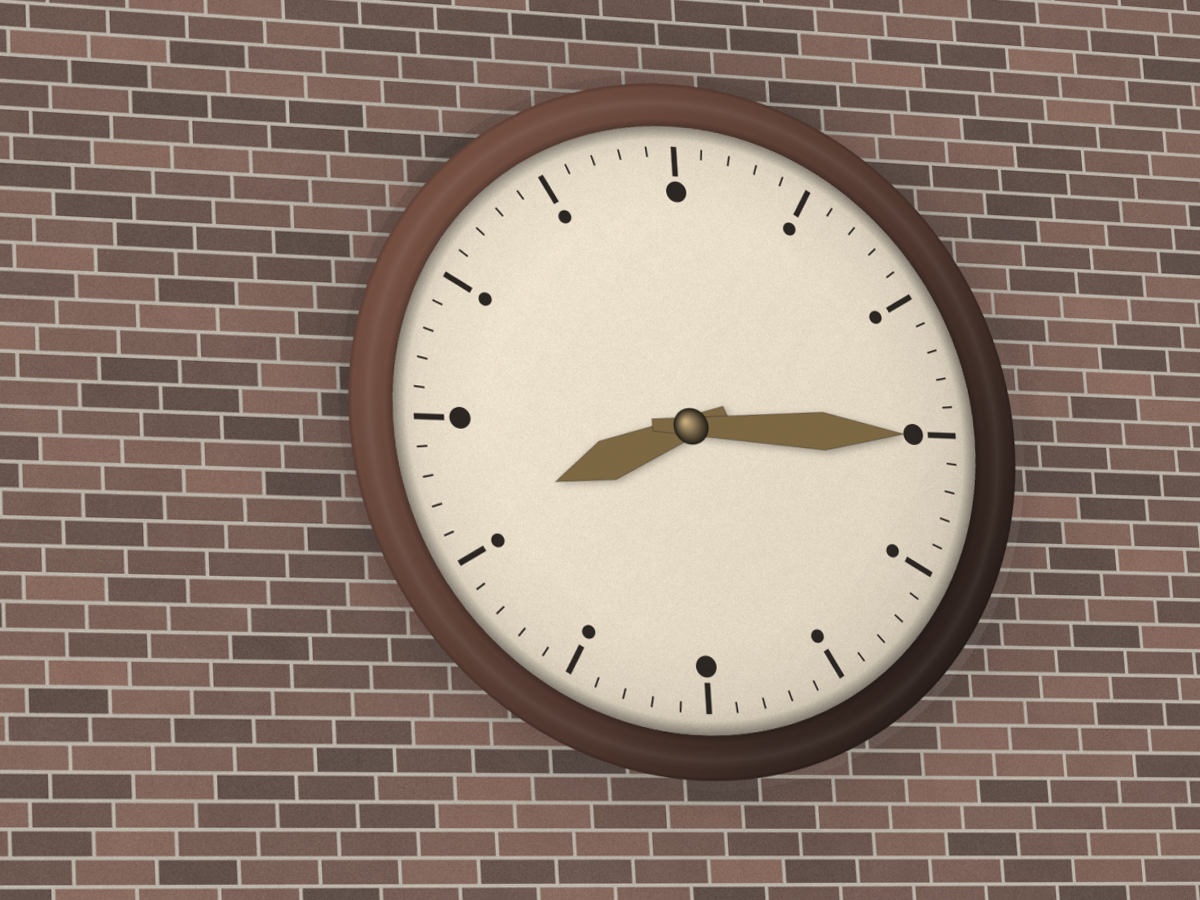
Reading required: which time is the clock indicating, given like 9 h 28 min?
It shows 8 h 15 min
